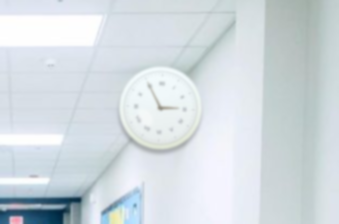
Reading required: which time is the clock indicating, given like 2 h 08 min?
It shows 2 h 55 min
